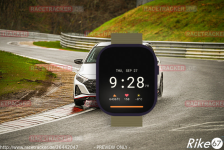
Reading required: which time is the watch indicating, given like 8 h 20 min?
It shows 9 h 28 min
